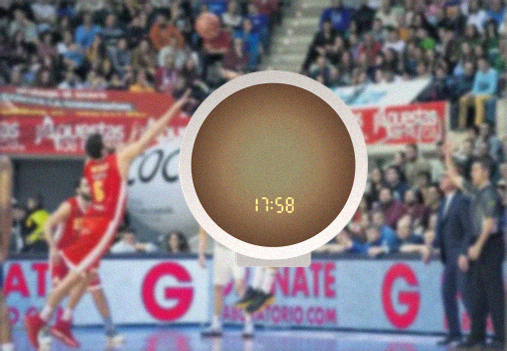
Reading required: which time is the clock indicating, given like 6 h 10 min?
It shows 17 h 58 min
